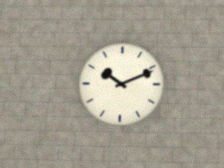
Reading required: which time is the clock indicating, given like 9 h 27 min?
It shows 10 h 11 min
